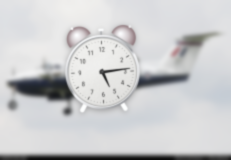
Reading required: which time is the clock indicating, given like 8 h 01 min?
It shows 5 h 14 min
